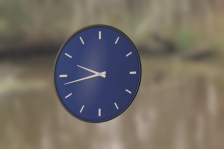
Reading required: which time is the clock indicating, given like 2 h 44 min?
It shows 9 h 43 min
